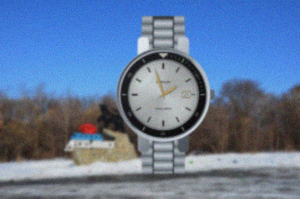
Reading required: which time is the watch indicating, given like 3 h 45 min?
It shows 1 h 57 min
